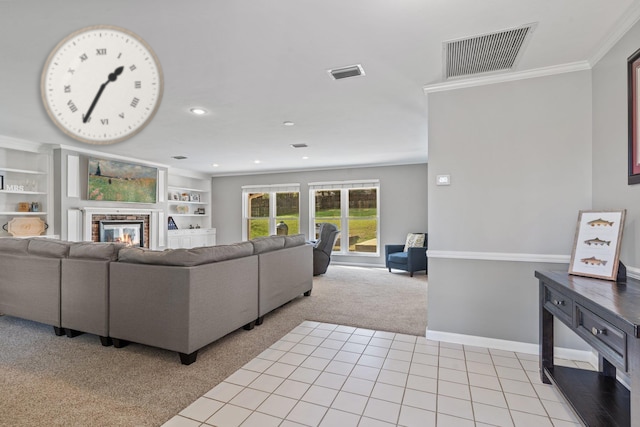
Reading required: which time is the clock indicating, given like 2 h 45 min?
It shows 1 h 35 min
